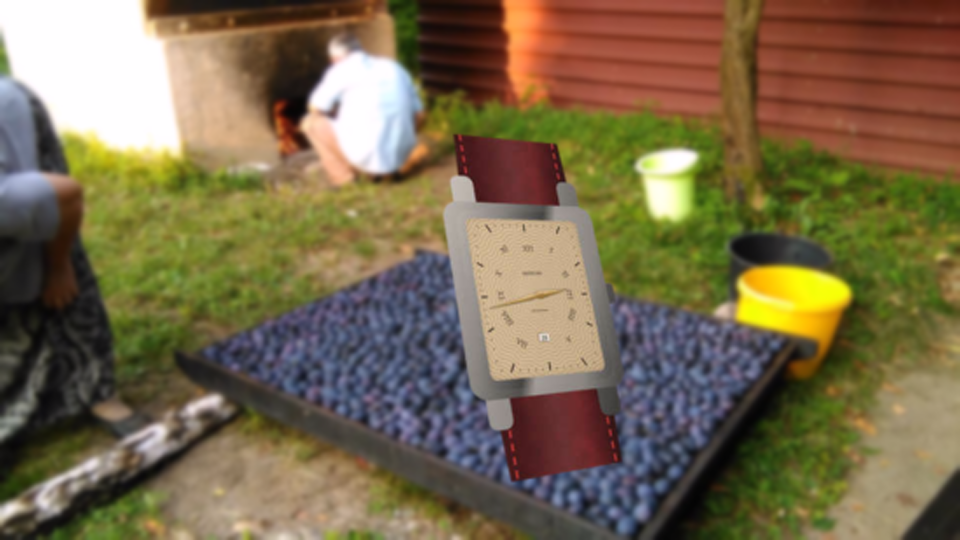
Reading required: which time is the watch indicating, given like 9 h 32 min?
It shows 2 h 43 min
